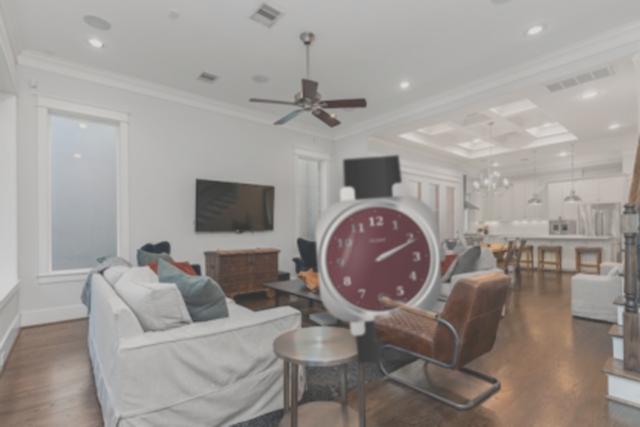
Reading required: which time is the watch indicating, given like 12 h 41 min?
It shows 2 h 11 min
